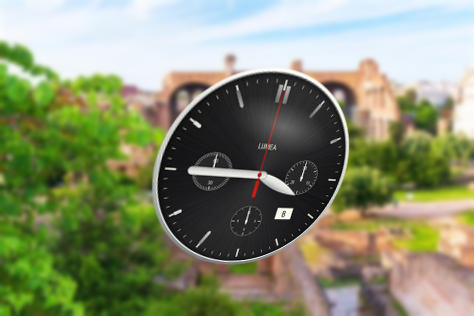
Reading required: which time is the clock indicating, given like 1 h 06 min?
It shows 3 h 45 min
